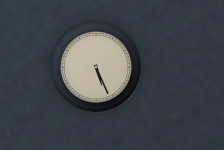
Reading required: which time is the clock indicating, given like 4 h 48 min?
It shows 5 h 26 min
